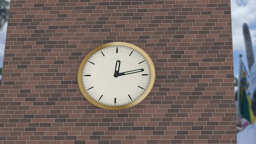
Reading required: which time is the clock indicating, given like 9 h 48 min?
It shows 12 h 13 min
